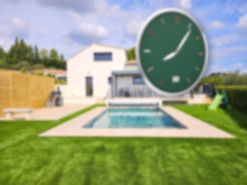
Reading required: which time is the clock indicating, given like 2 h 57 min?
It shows 8 h 06 min
